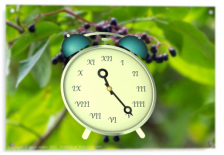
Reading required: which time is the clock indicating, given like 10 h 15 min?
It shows 11 h 24 min
